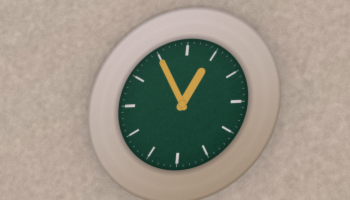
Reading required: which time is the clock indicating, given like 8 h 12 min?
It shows 12 h 55 min
